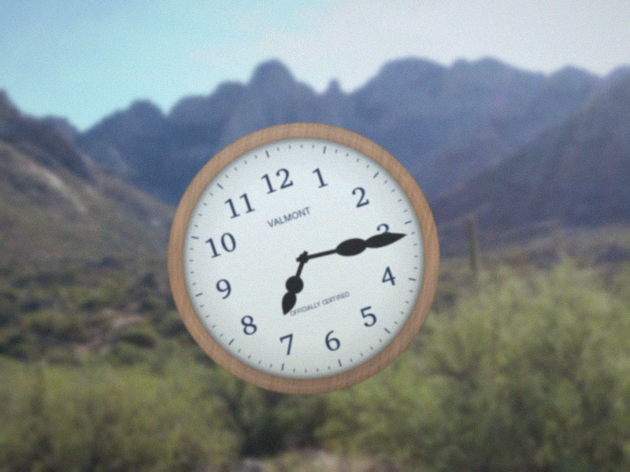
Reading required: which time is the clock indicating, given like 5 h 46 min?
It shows 7 h 16 min
